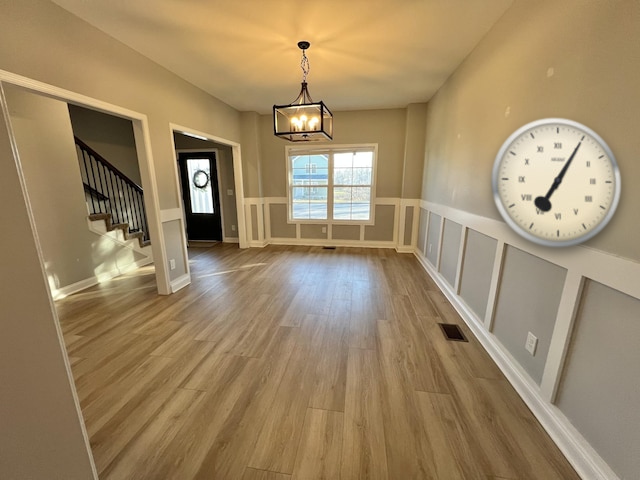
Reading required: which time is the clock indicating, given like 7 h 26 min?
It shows 7 h 05 min
